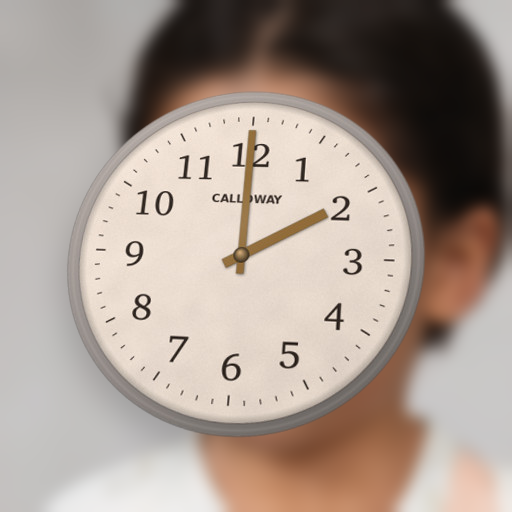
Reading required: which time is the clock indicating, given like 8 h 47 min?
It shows 2 h 00 min
